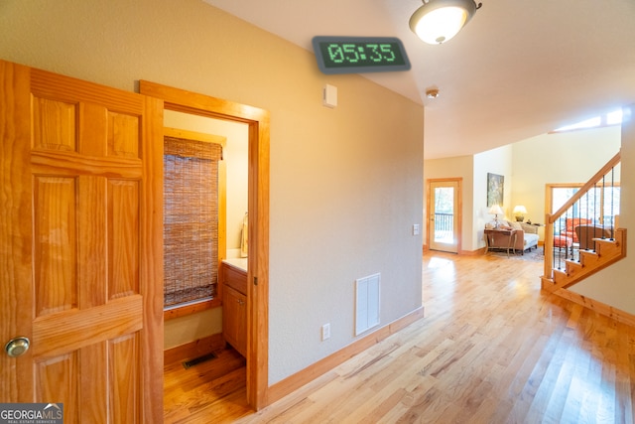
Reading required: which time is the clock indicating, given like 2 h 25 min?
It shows 5 h 35 min
